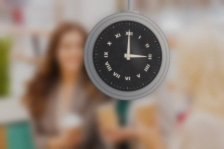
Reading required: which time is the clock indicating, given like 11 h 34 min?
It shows 3 h 00 min
